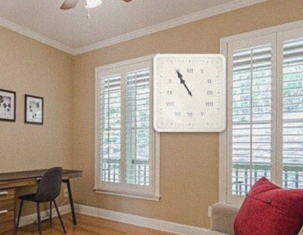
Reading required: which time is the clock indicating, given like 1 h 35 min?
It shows 10 h 55 min
